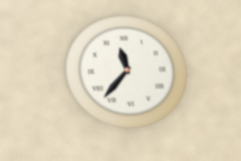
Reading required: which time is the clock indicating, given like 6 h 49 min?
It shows 11 h 37 min
